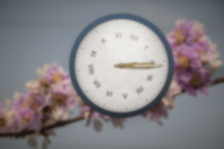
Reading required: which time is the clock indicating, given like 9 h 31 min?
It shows 2 h 11 min
